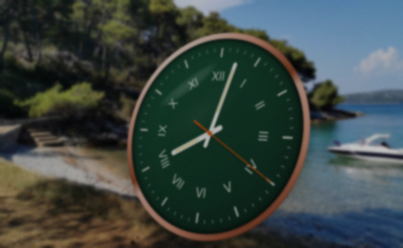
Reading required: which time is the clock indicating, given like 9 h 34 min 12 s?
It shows 8 h 02 min 20 s
